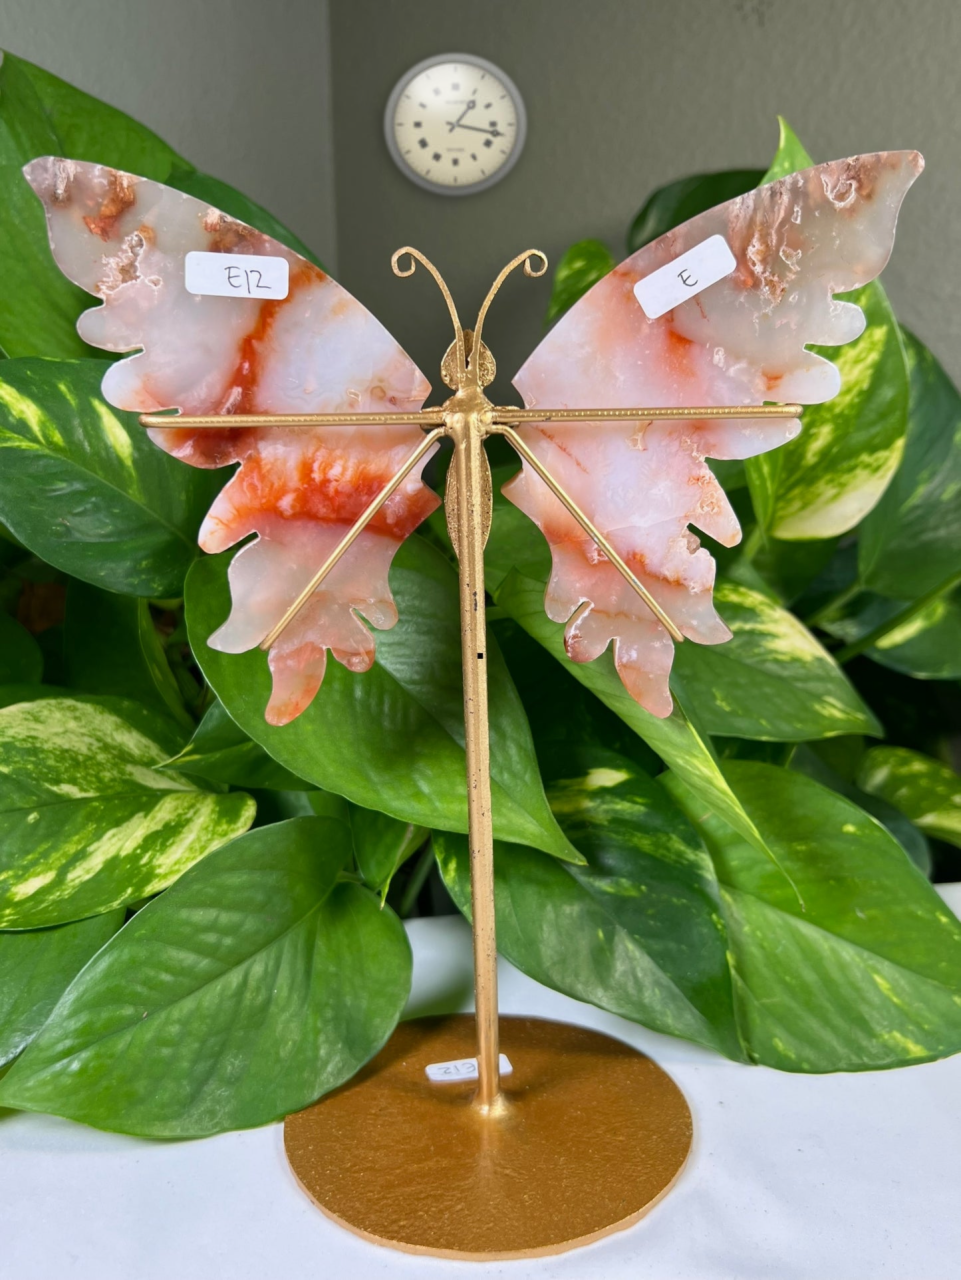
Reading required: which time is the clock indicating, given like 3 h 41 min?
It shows 1 h 17 min
